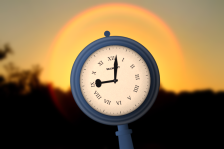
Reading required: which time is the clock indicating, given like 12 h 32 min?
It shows 9 h 02 min
